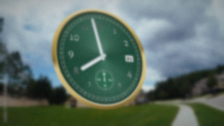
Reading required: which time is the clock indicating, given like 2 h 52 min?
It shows 7 h 58 min
